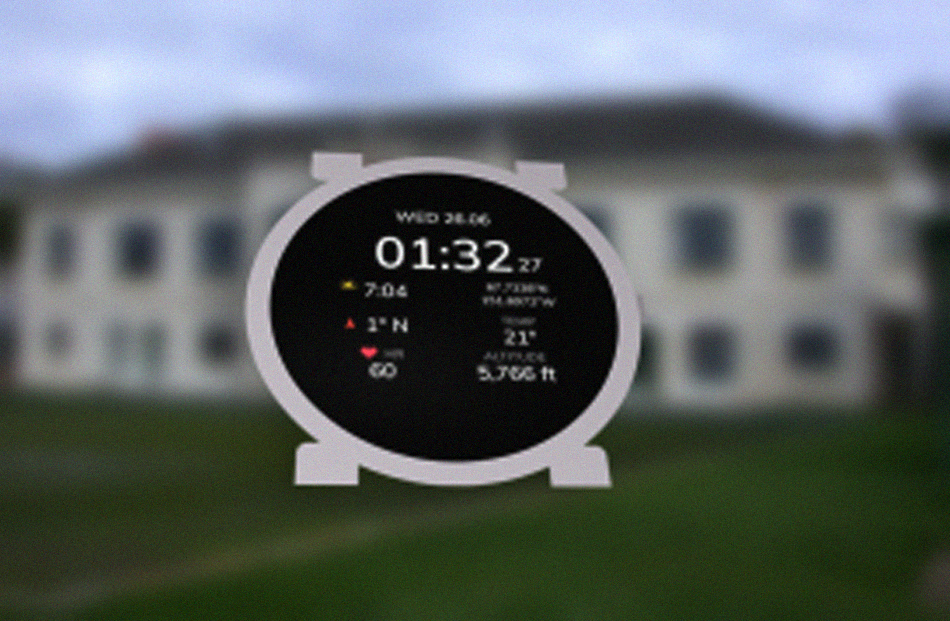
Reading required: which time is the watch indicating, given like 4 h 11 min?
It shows 1 h 32 min
